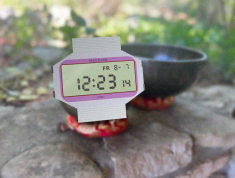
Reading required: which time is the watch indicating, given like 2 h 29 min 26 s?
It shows 12 h 23 min 14 s
